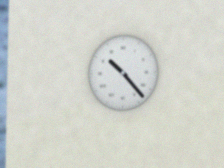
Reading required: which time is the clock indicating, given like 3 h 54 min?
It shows 10 h 23 min
